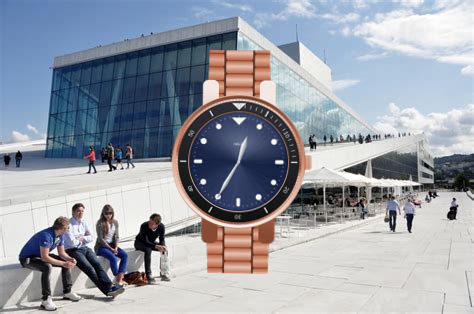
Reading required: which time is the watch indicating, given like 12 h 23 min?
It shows 12 h 35 min
